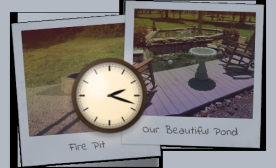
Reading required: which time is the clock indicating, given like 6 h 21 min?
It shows 2 h 18 min
